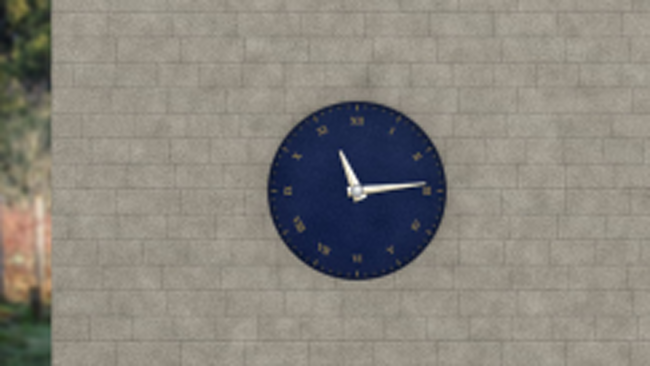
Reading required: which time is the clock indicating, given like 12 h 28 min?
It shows 11 h 14 min
